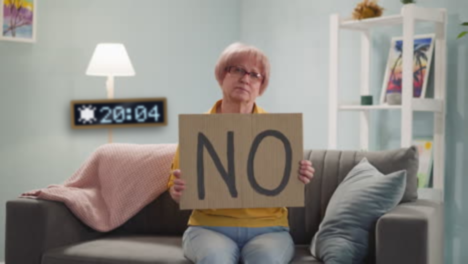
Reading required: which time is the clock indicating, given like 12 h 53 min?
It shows 20 h 04 min
